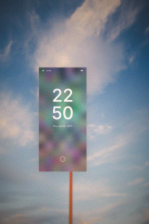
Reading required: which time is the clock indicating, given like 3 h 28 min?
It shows 22 h 50 min
